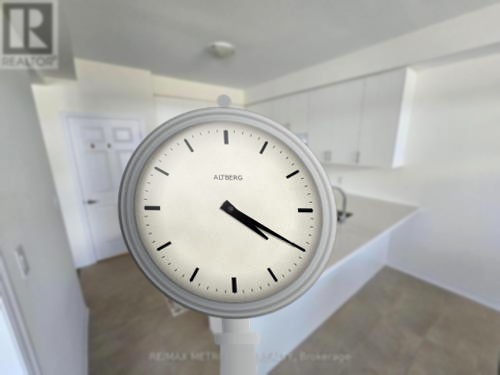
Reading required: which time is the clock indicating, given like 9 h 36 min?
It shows 4 h 20 min
